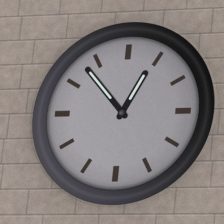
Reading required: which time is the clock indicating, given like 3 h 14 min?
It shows 12 h 53 min
